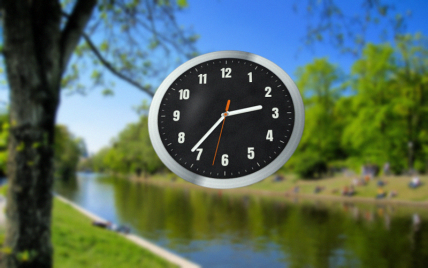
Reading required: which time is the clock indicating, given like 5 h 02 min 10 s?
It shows 2 h 36 min 32 s
